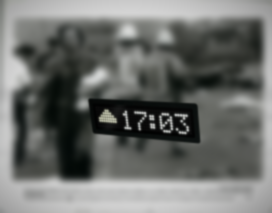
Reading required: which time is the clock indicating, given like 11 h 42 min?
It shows 17 h 03 min
